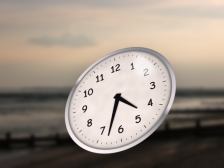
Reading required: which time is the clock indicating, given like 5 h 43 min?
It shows 4 h 33 min
